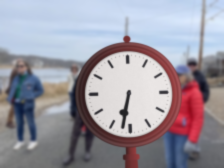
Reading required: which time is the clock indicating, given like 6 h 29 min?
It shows 6 h 32 min
